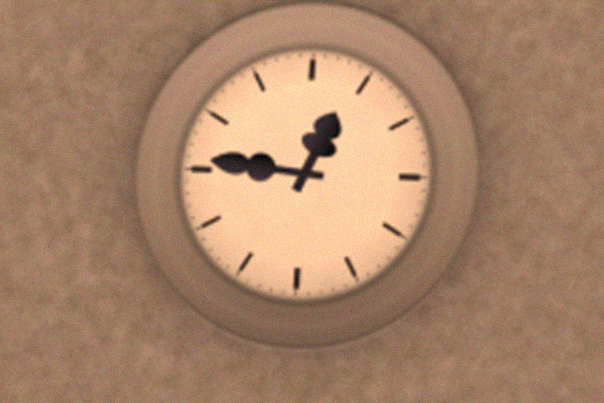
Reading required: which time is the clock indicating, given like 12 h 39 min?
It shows 12 h 46 min
